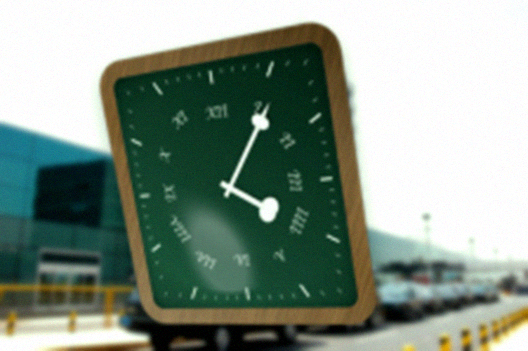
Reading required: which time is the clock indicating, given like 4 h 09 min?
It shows 4 h 06 min
